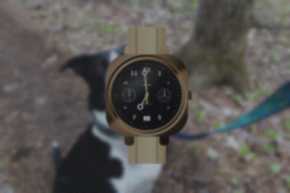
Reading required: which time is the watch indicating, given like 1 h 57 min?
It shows 6 h 59 min
